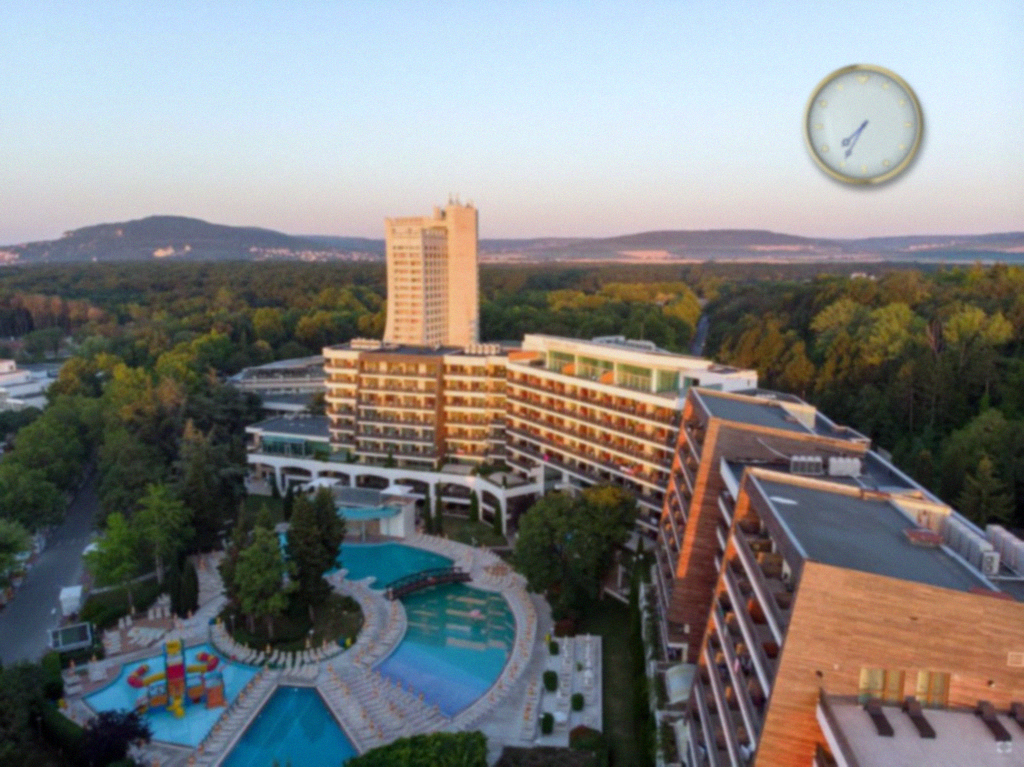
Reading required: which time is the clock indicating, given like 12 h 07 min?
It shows 7 h 35 min
